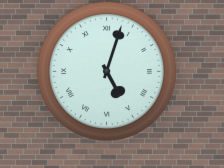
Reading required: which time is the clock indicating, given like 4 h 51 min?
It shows 5 h 03 min
